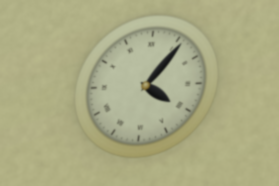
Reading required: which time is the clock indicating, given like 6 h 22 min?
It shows 4 h 06 min
